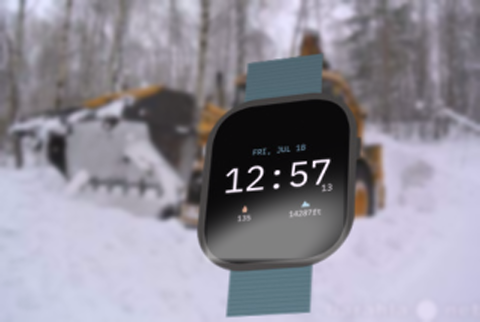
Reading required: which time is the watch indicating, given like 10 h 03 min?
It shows 12 h 57 min
